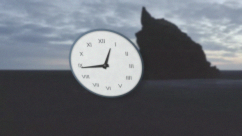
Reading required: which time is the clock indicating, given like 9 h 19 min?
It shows 12 h 44 min
